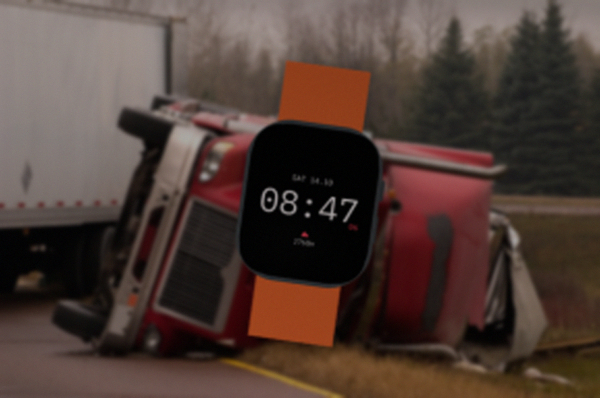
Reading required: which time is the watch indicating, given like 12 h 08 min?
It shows 8 h 47 min
